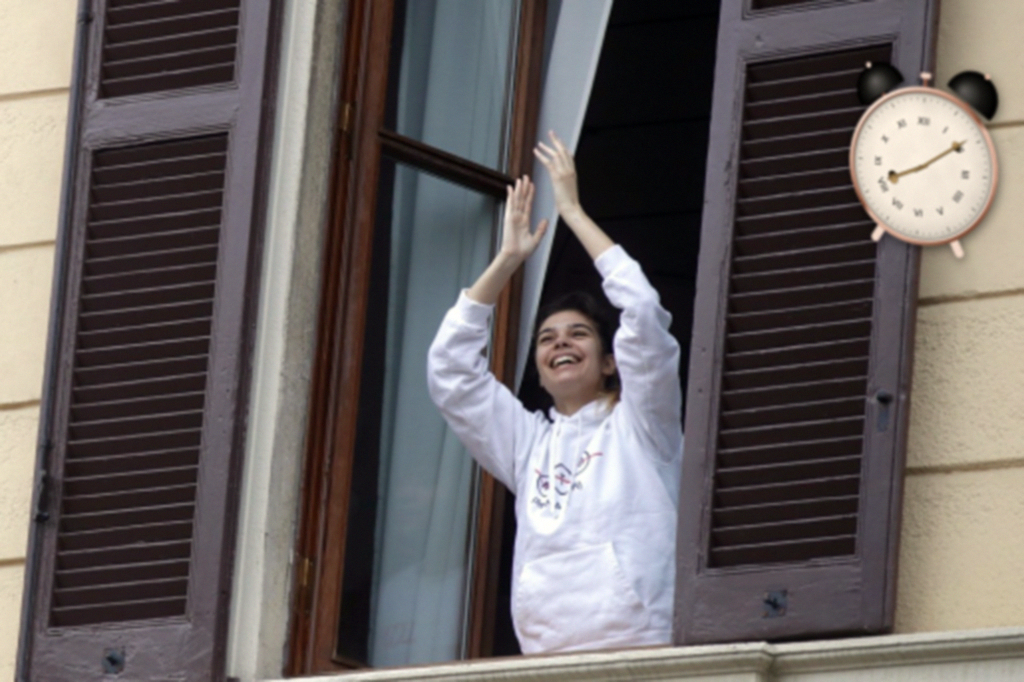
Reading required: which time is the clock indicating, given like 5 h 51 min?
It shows 8 h 09 min
